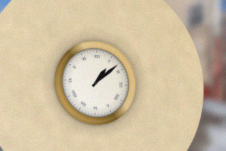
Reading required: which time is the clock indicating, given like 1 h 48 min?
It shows 1 h 08 min
